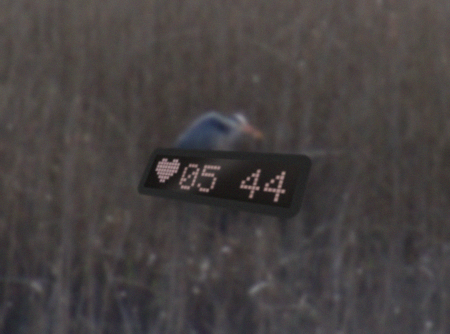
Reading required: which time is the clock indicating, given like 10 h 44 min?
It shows 5 h 44 min
